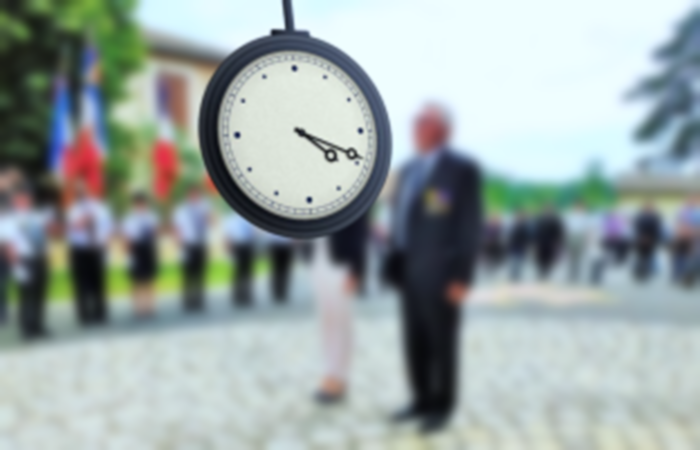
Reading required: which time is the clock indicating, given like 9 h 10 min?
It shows 4 h 19 min
